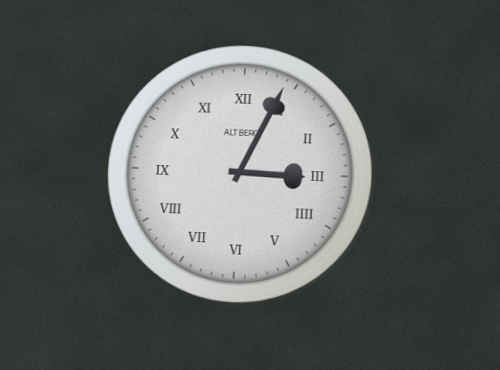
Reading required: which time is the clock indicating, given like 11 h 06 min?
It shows 3 h 04 min
